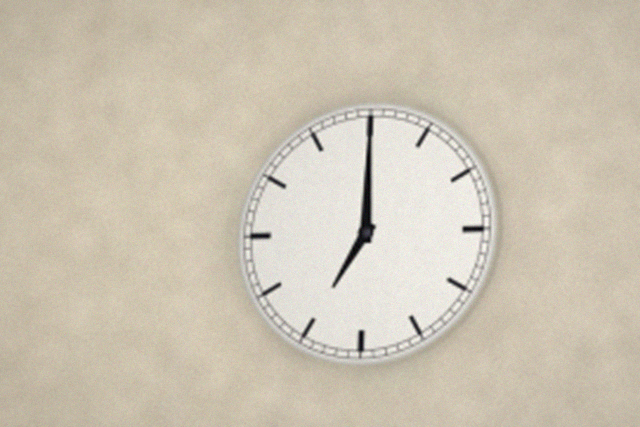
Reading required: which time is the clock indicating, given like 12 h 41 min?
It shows 7 h 00 min
